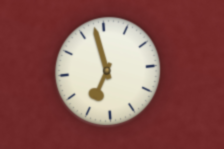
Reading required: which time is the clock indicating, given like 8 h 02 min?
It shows 6 h 58 min
